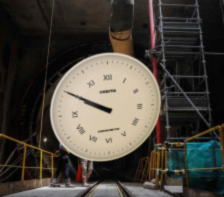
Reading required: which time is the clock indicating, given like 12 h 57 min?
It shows 9 h 50 min
